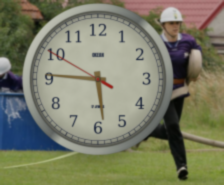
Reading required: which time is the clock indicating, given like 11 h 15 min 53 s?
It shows 5 h 45 min 50 s
